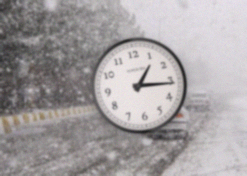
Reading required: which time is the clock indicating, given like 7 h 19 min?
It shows 1 h 16 min
